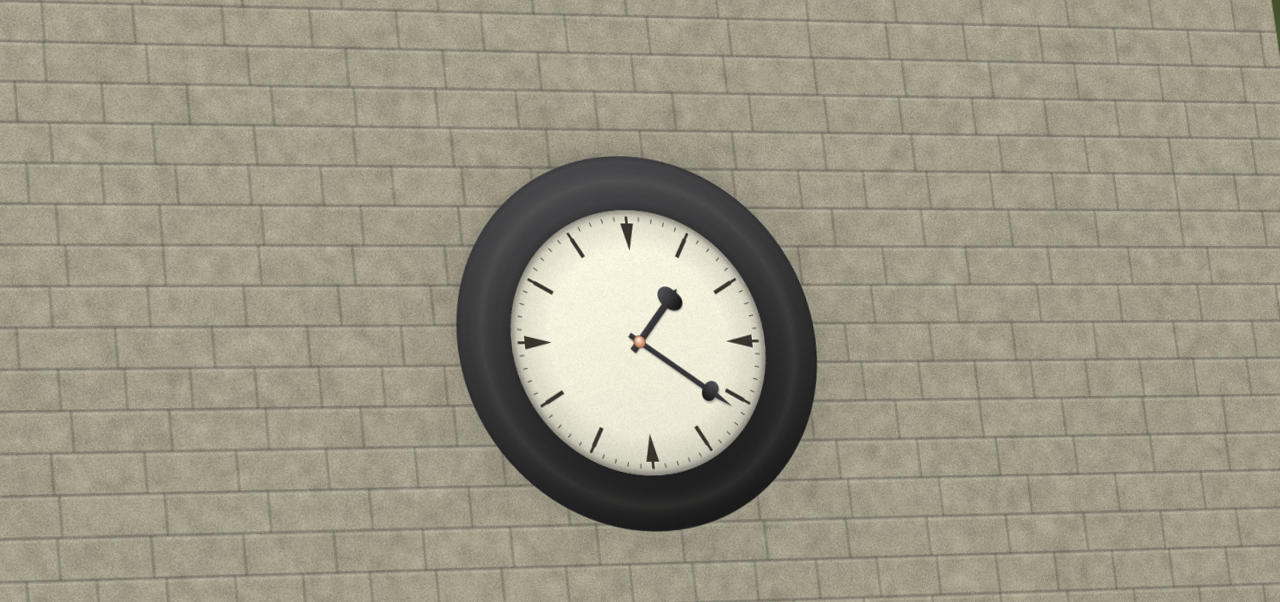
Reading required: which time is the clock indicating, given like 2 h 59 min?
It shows 1 h 21 min
